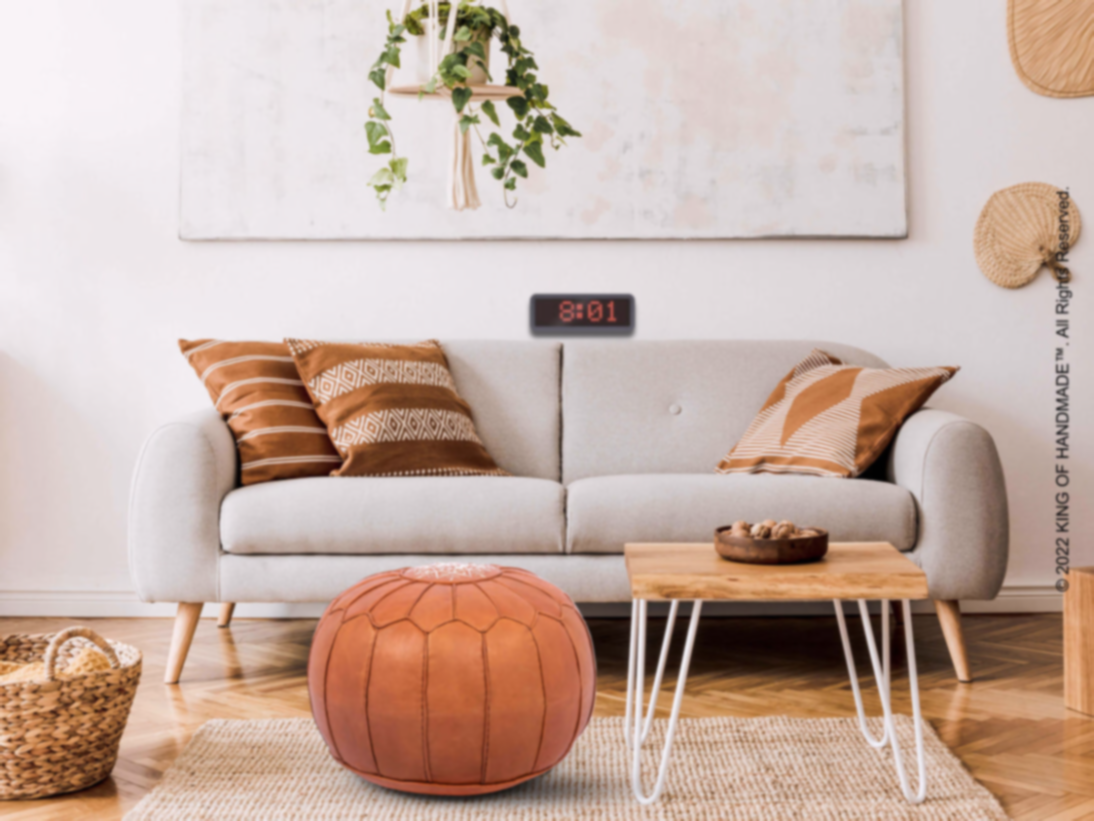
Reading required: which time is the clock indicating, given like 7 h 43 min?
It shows 8 h 01 min
